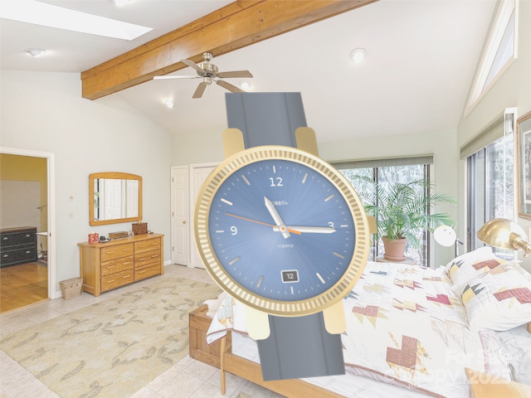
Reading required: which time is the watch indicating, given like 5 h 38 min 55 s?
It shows 11 h 15 min 48 s
